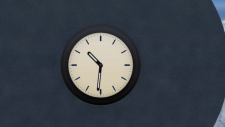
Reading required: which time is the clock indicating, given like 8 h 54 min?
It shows 10 h 31 min
